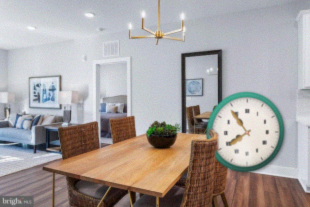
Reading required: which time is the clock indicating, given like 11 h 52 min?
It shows 7 h 54 min
